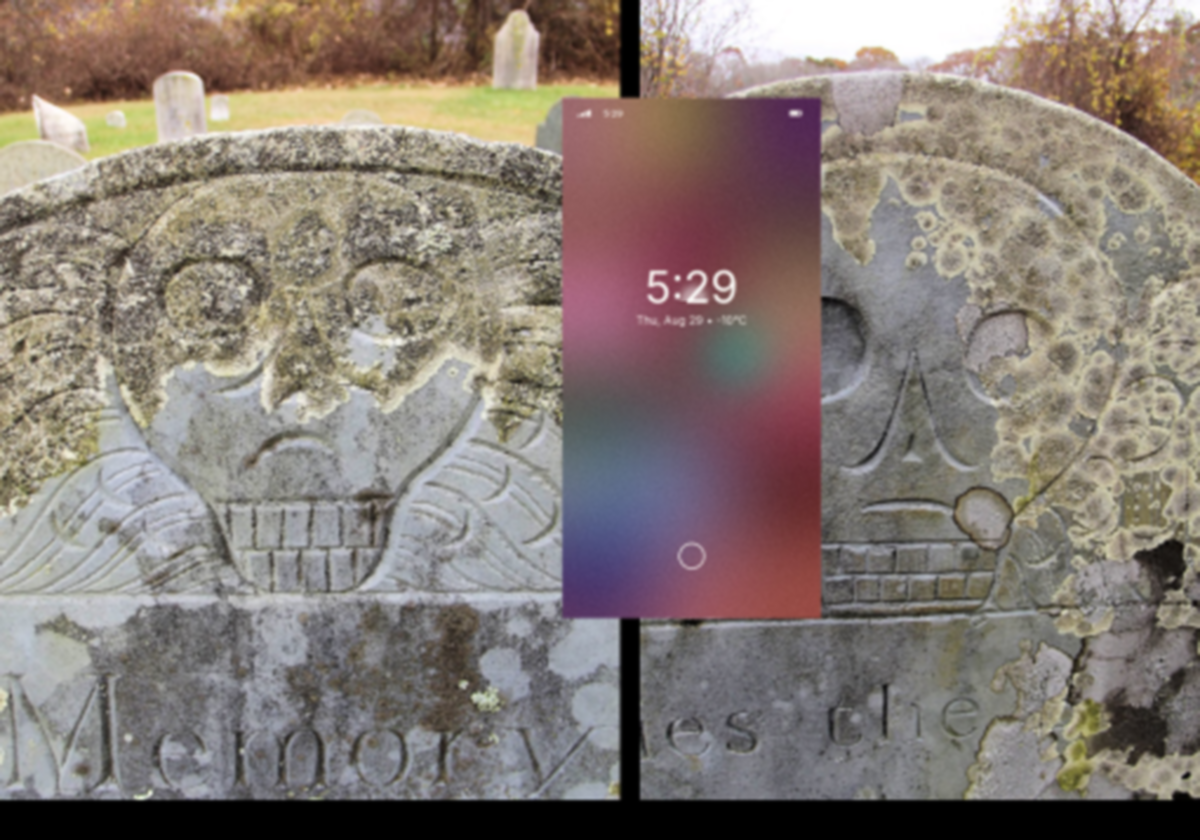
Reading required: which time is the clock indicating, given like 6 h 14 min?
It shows 5 h 29 min
